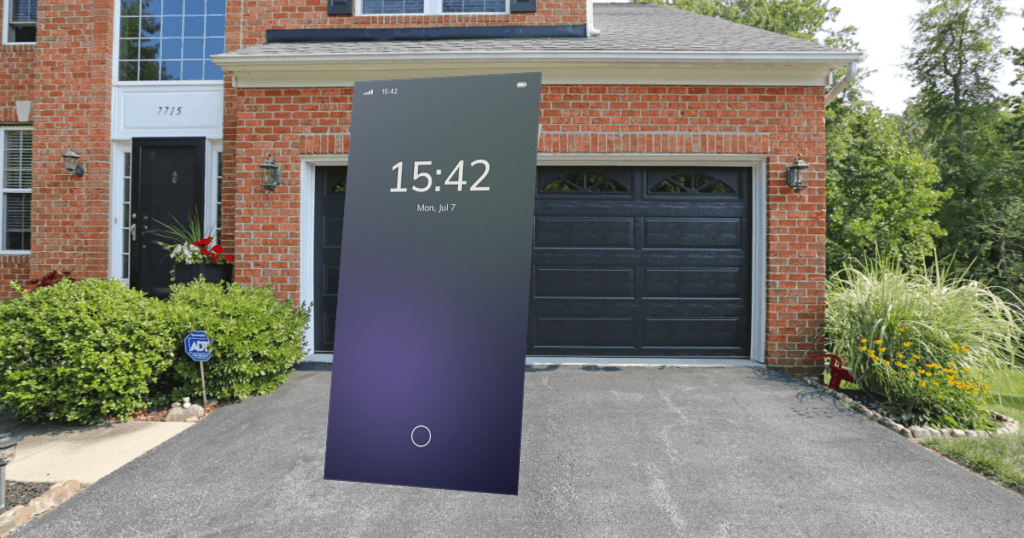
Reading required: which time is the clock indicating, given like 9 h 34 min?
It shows 15 h 42 min
